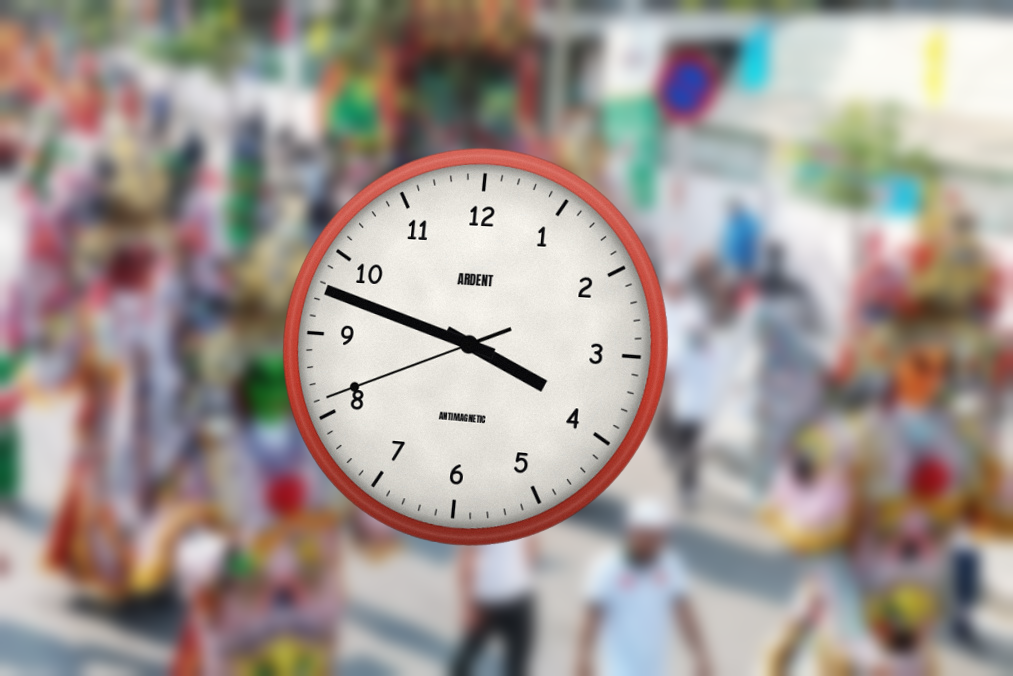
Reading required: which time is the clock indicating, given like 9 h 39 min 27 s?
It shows 3 h 47 min 41 s
